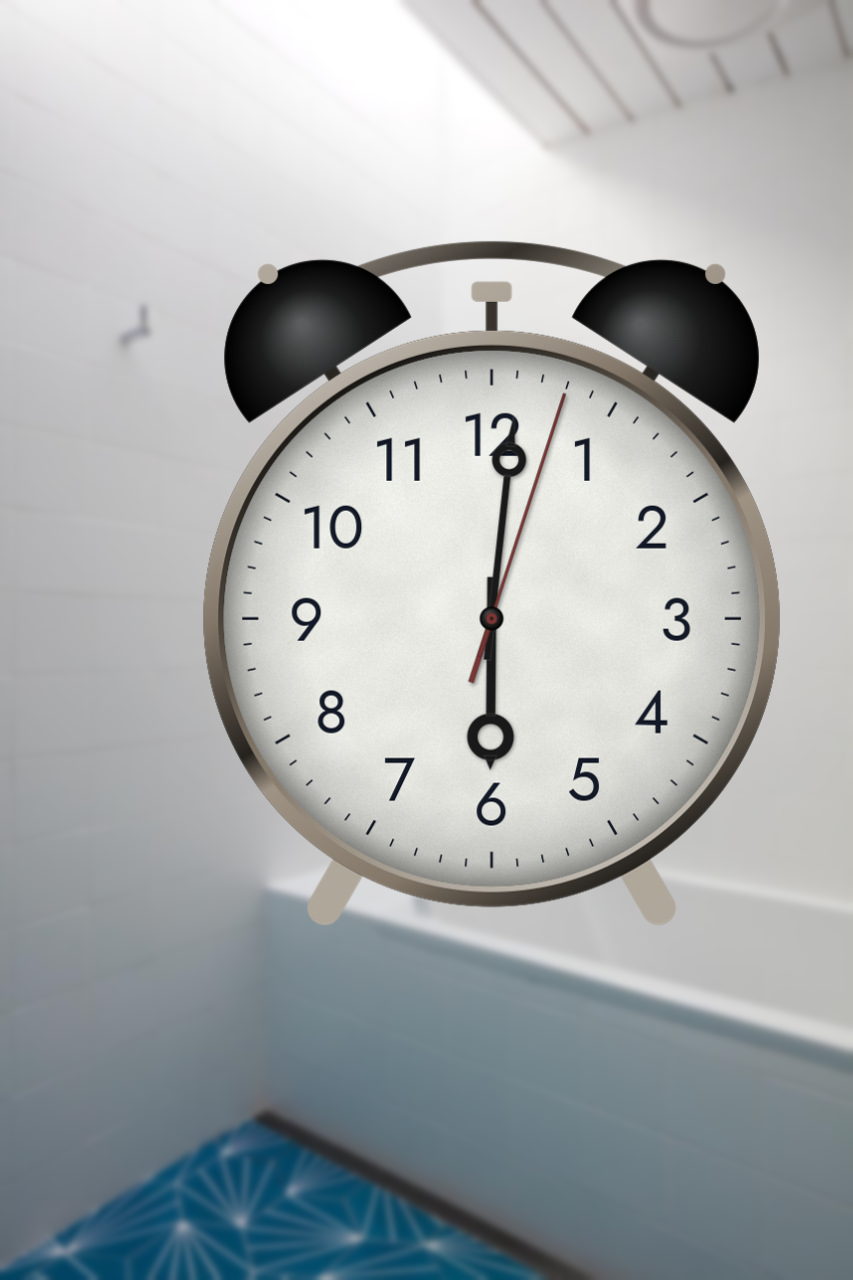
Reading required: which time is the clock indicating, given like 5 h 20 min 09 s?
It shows 6 h 01 min 03 s
